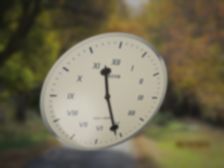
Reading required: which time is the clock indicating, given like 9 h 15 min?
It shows 11 h 26 min
